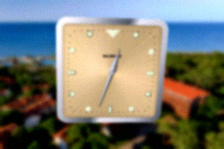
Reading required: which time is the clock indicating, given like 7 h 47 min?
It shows 12 h 33 min
